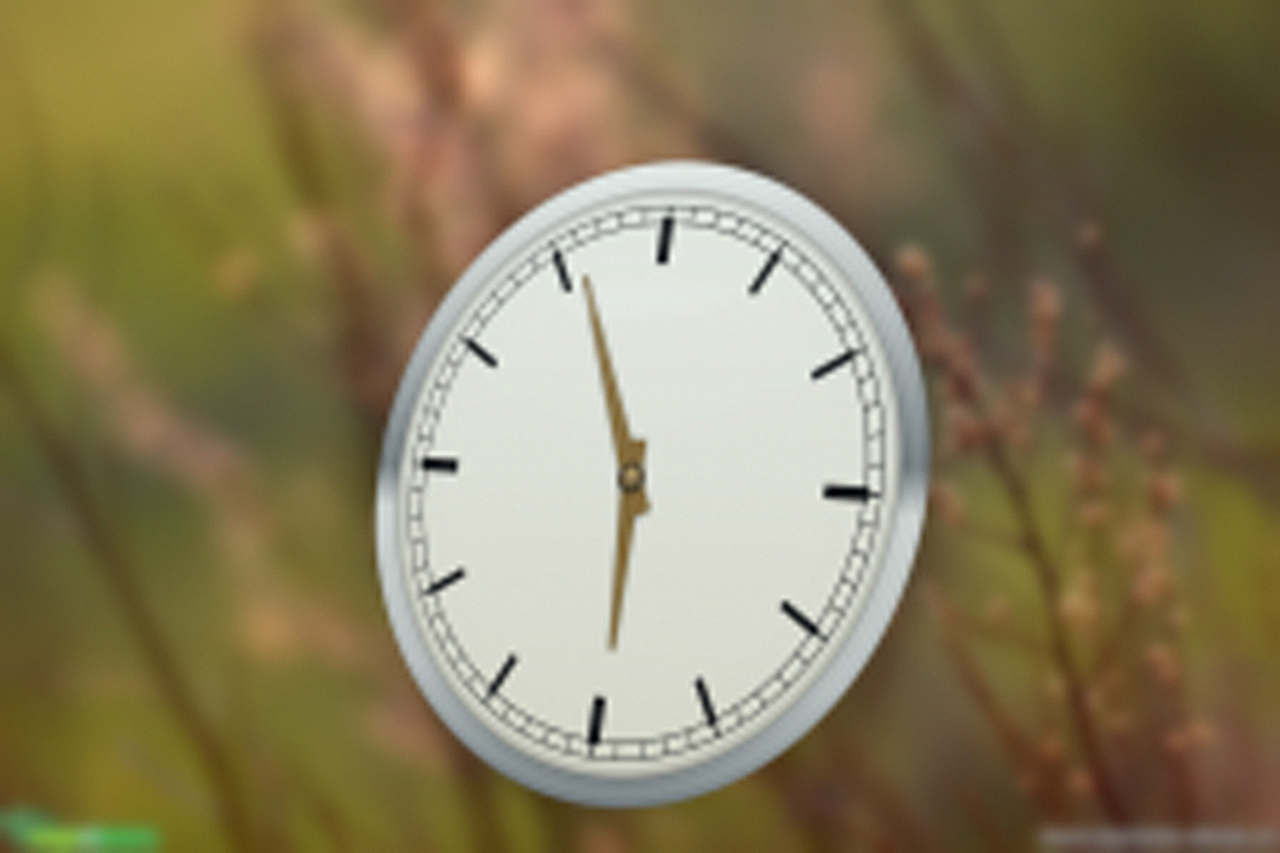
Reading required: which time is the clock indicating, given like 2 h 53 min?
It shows 5 h 56 min
